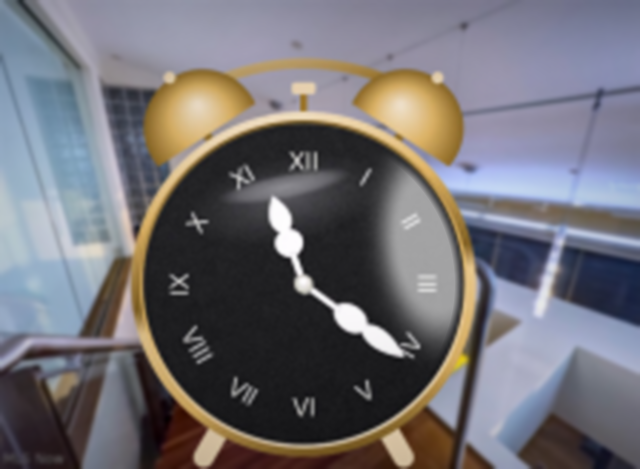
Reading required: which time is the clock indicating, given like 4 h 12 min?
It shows 11 h 21 min
